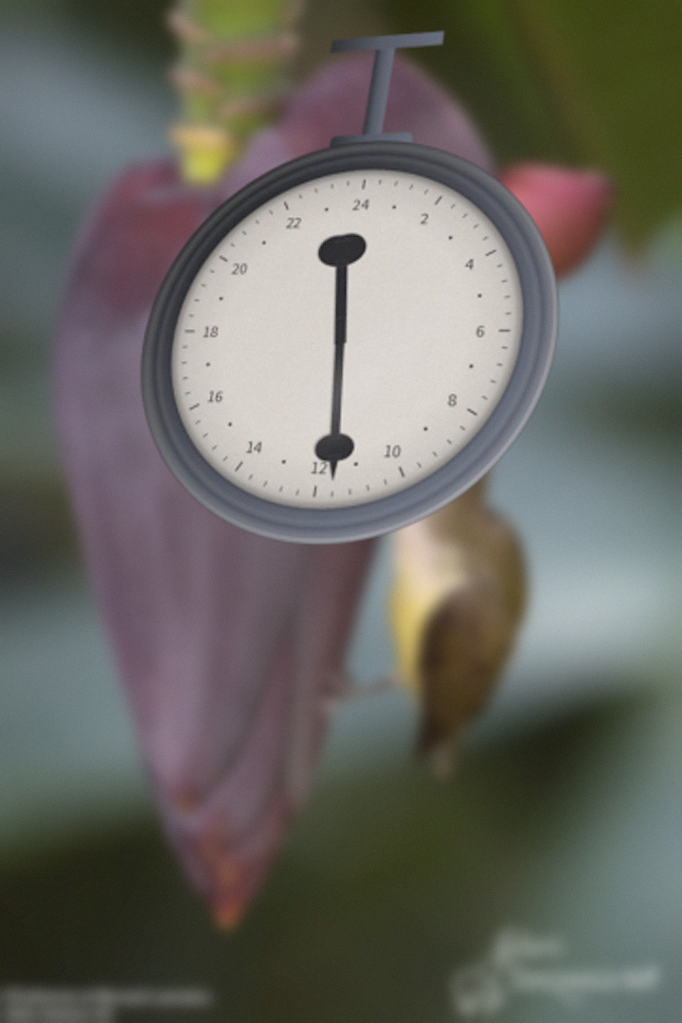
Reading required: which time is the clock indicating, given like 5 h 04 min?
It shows 23 h 29 min
